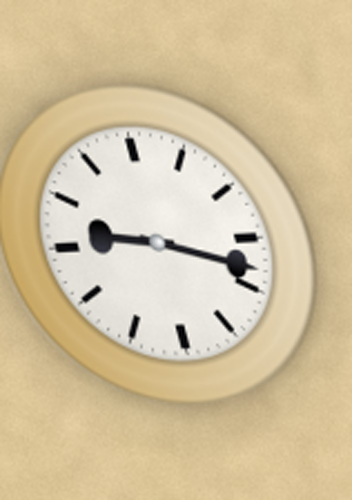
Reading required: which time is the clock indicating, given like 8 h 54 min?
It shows 9 h 18 min
